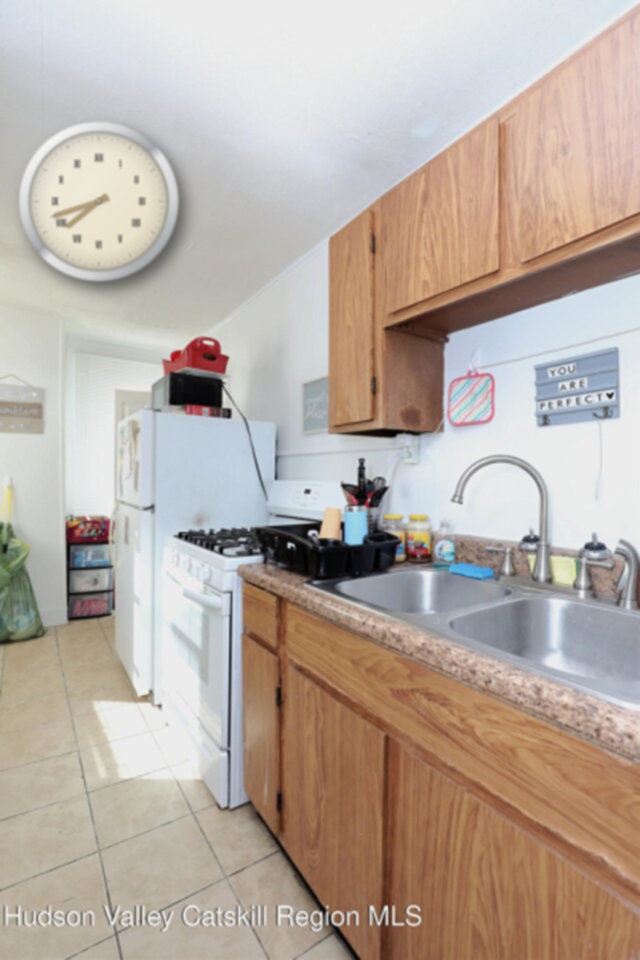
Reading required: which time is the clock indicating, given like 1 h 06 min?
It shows 7 h 42 min
